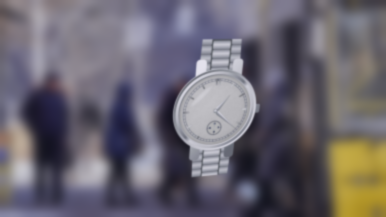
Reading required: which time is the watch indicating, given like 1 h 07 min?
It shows 1 h 22 min
